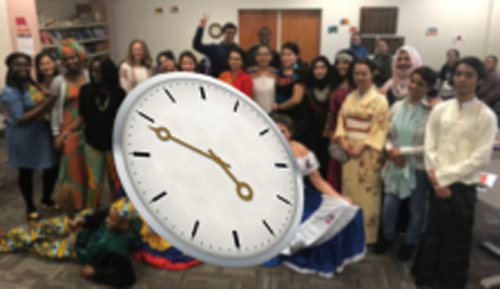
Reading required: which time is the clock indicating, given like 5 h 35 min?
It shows 4 h 49 min
